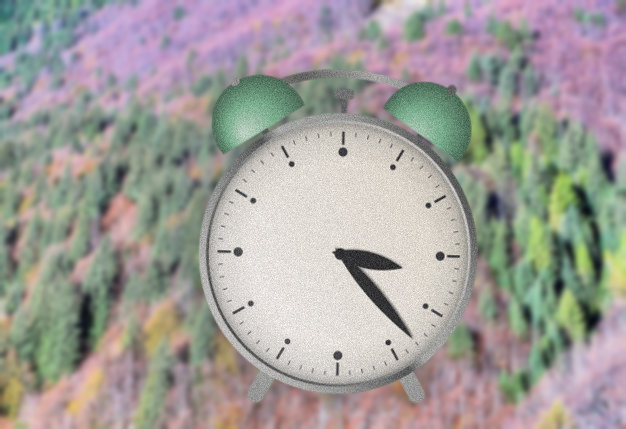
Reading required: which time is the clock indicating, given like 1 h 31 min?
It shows 3 h 23 min
